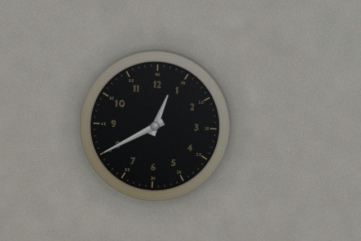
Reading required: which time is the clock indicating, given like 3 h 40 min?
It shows 12 h 40 min
